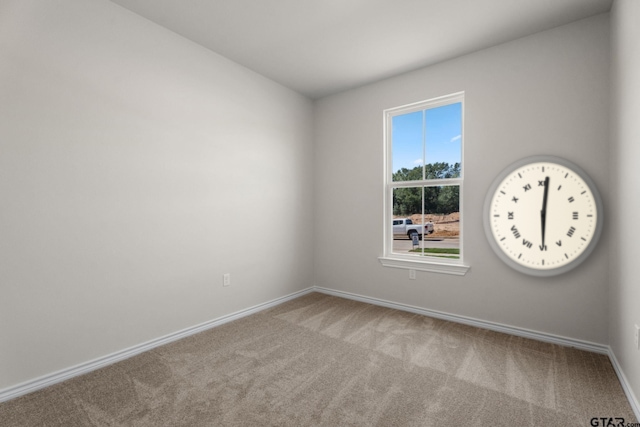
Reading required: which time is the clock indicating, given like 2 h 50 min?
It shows 6 h 01 min
